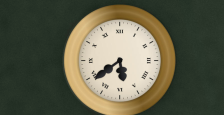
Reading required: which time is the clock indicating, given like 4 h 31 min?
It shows 5 h 39 min
